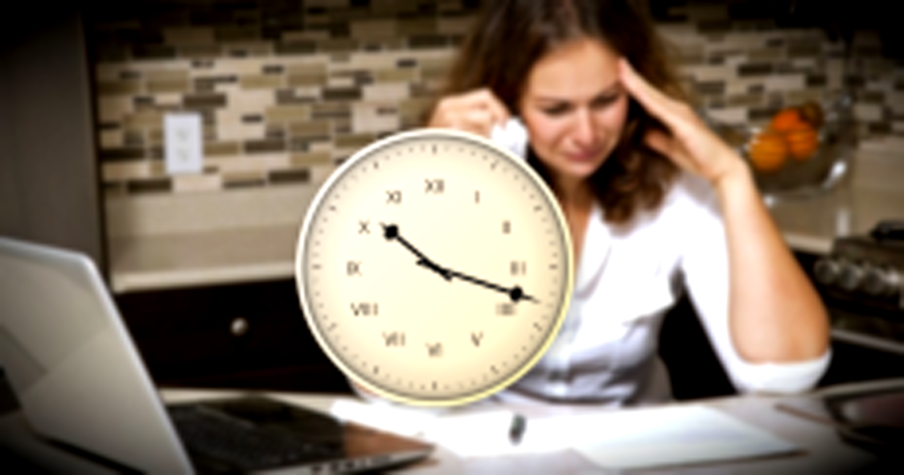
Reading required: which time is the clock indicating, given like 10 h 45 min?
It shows 10 h 18 min
